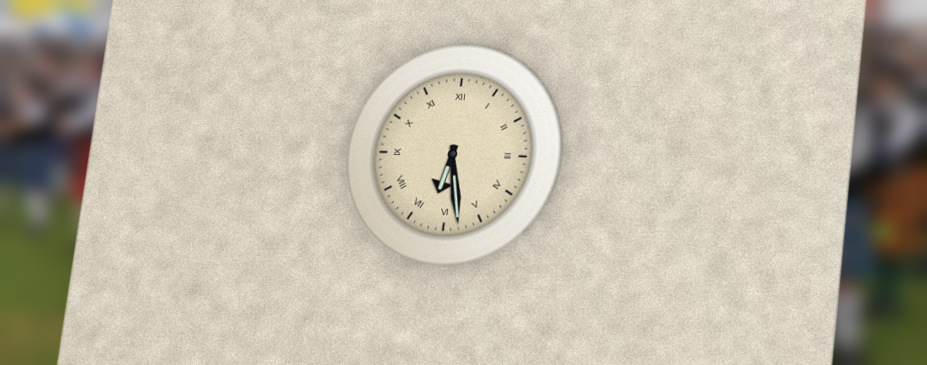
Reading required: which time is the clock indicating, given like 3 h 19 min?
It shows 6 h 28 min
